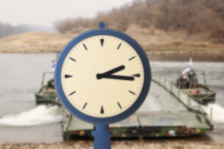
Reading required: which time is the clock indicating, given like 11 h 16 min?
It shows 2 h 16 min
